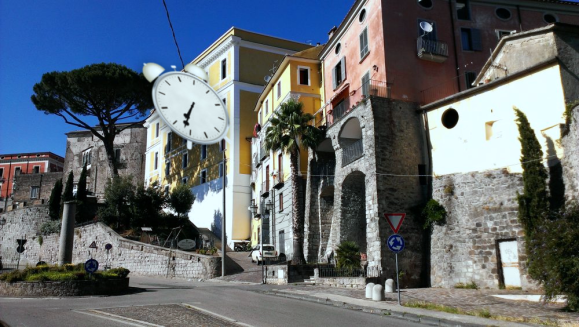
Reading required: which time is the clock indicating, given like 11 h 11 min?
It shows 7 h 37 min
